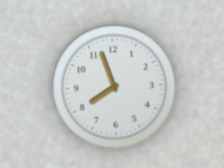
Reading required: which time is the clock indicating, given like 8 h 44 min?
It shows 7 h 57 min
